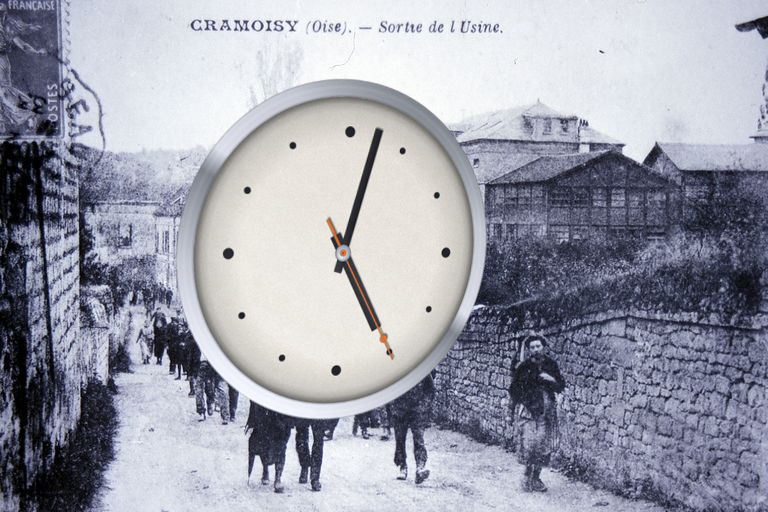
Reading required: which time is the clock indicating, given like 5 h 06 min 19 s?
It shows 5 h 02 min 25 s
